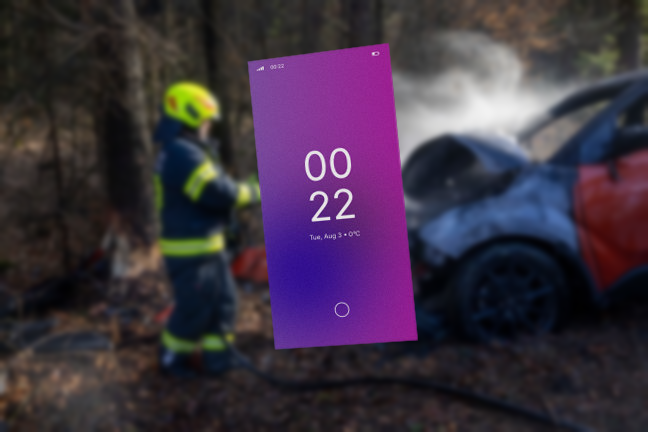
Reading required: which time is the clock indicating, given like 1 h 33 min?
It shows 0 h 22 min
